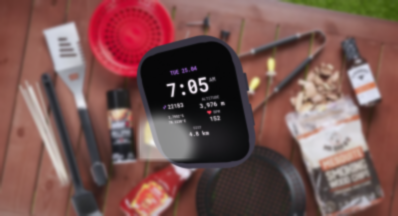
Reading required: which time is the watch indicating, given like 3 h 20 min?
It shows 7 h 05 min
